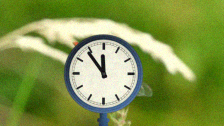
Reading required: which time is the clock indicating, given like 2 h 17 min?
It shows 11 h 54 min
